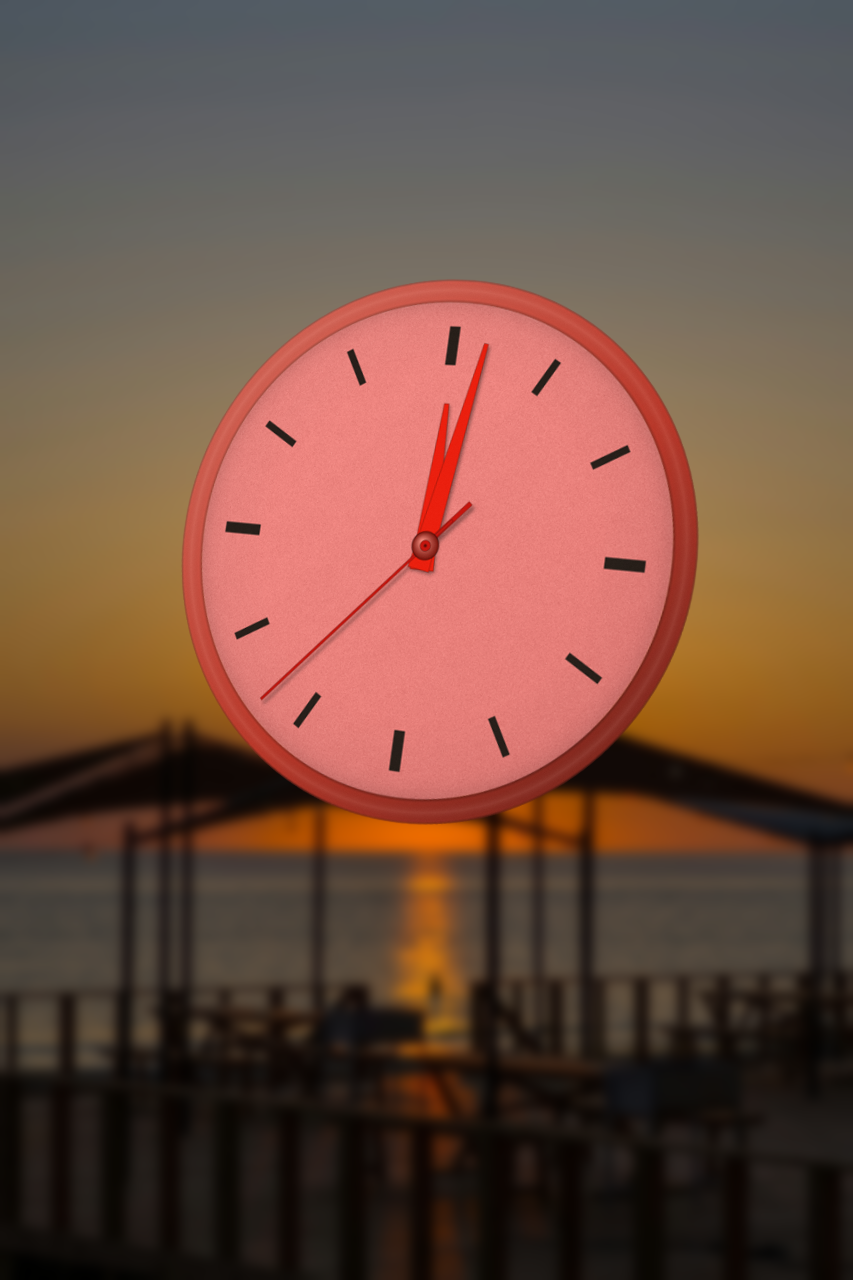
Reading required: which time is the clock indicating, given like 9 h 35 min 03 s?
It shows 12 h 01 min 37 s
